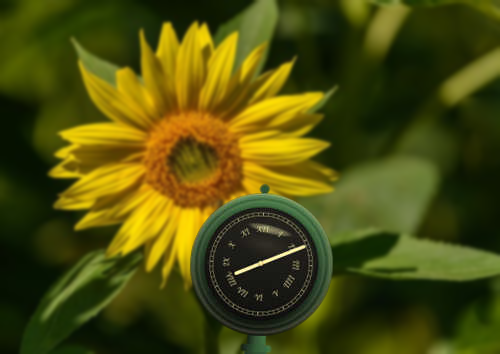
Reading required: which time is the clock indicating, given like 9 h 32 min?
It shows 8 h 11 min
